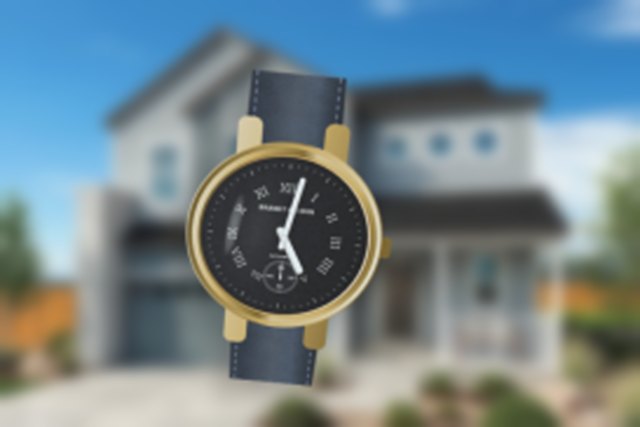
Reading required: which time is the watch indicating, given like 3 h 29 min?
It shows 5 h 02 min
